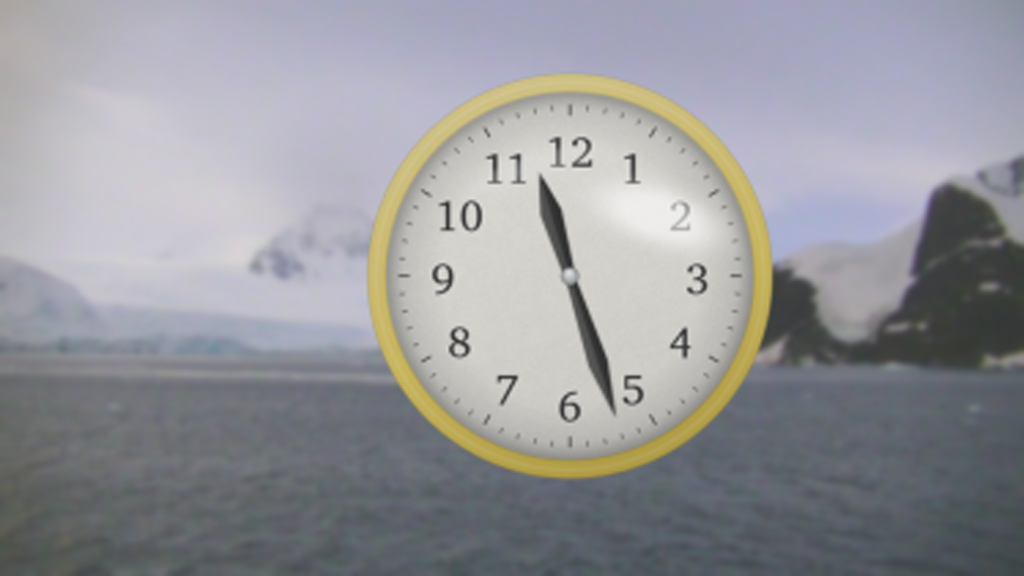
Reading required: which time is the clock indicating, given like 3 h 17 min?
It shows 11 h 27 min
